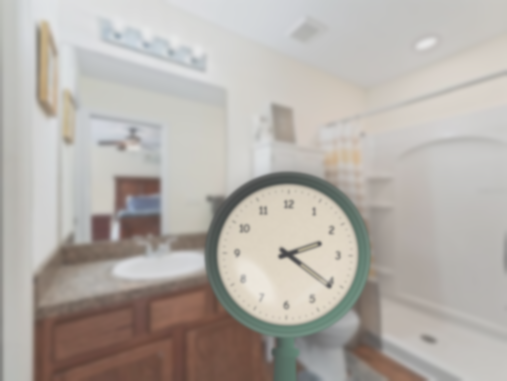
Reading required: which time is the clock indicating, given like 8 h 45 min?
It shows 2 h 21 min
